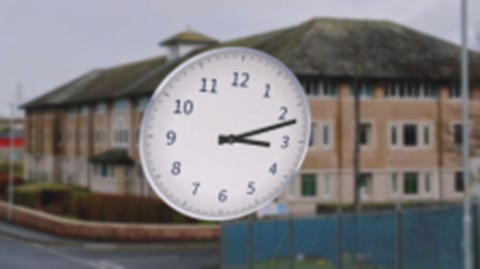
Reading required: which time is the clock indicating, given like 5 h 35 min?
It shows 3 h 12 min
